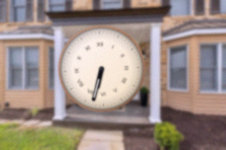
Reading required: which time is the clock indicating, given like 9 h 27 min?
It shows 6 h 33 min
